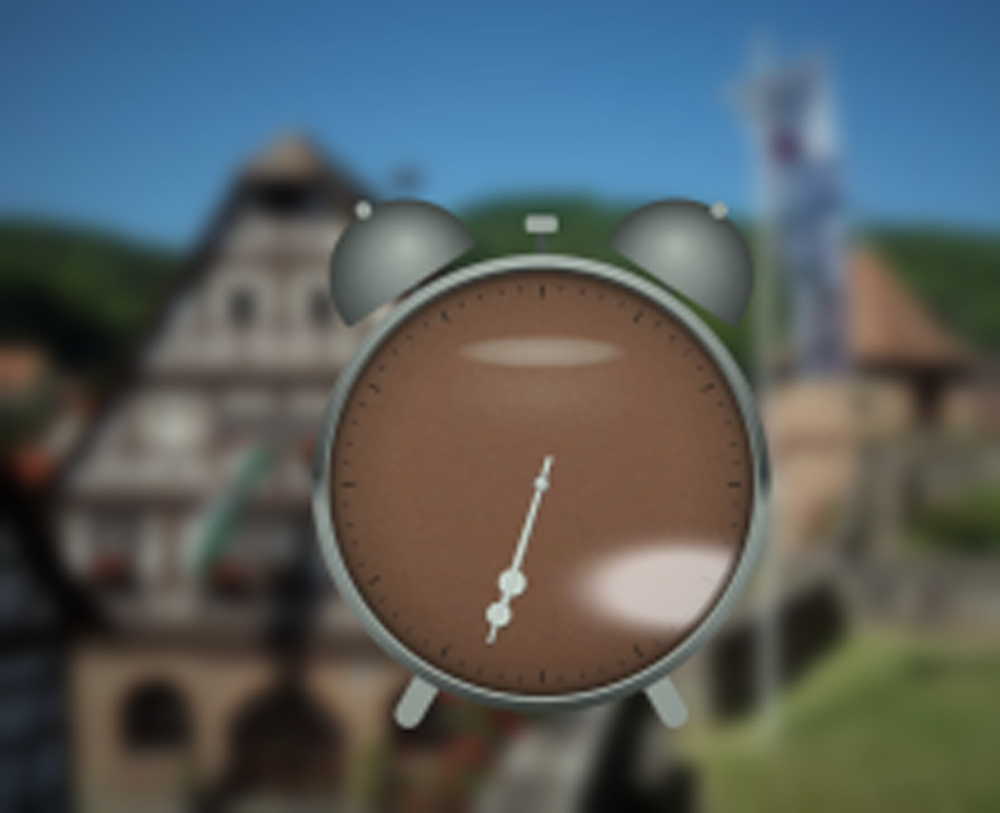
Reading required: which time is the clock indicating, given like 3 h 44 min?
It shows 6 h 33 min
